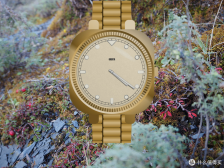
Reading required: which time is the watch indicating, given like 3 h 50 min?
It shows 4 h 21 min
